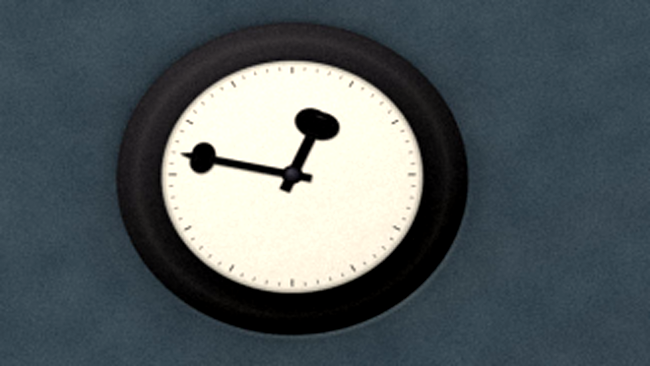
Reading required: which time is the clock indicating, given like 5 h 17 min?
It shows 12 h 47 min
